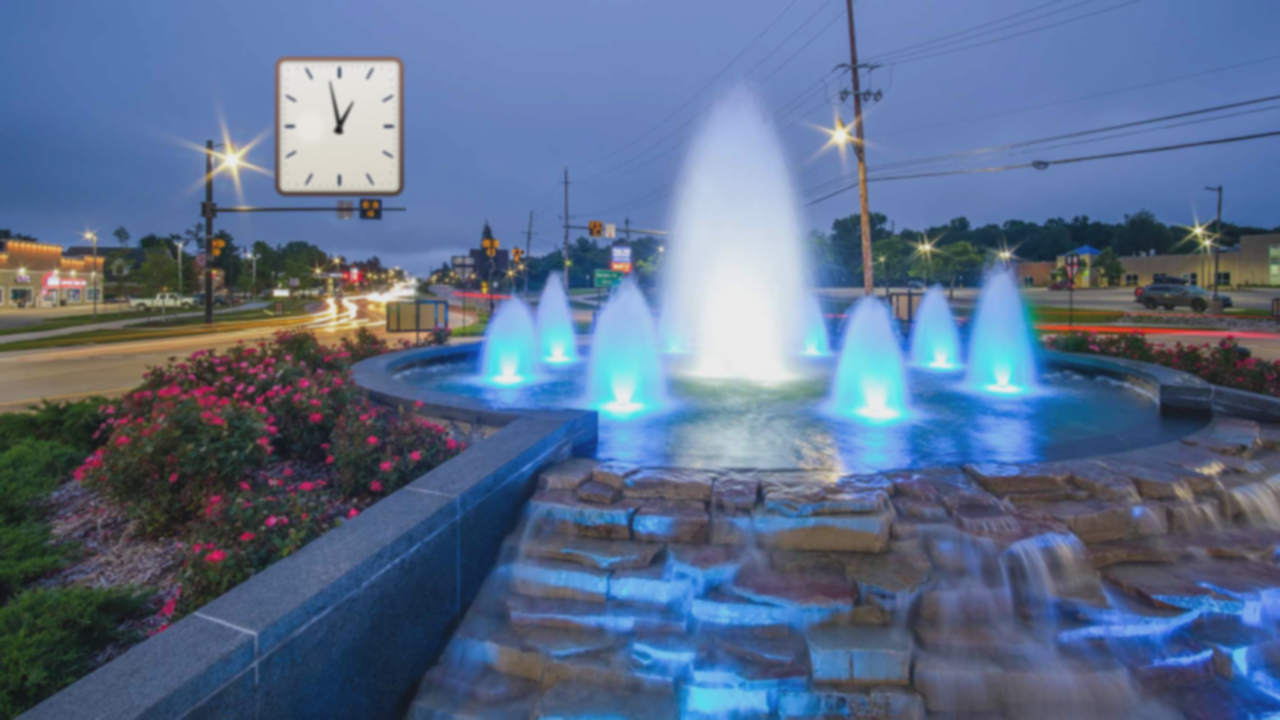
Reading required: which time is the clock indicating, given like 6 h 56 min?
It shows 12 h 58 min
